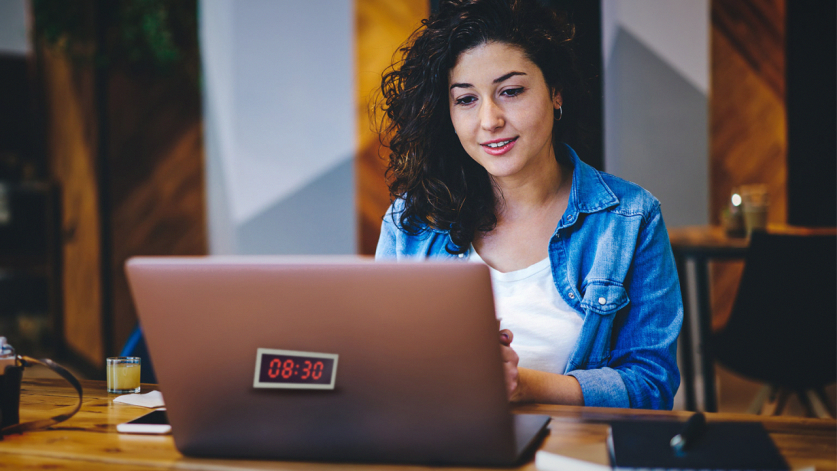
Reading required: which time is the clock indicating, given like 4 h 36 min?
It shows 8 h 30 min
